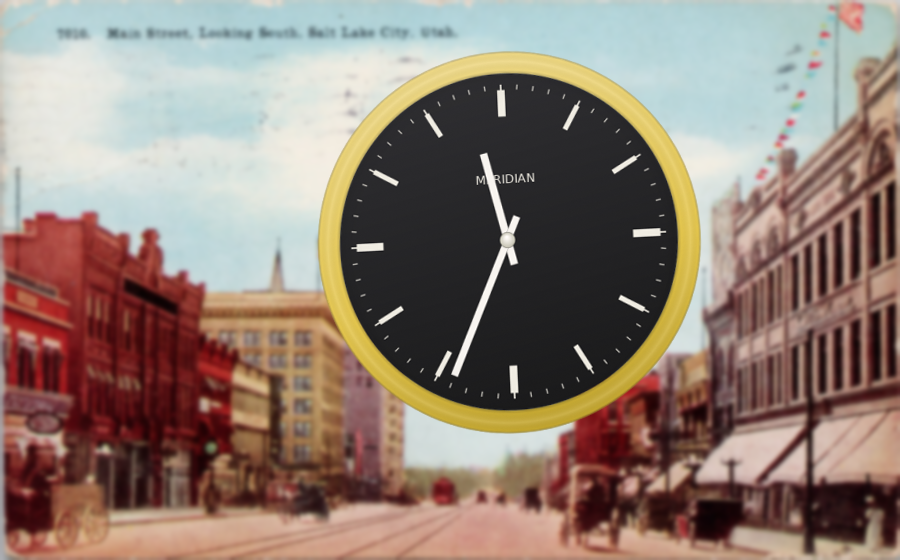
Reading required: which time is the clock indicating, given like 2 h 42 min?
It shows 11 h 34 min
